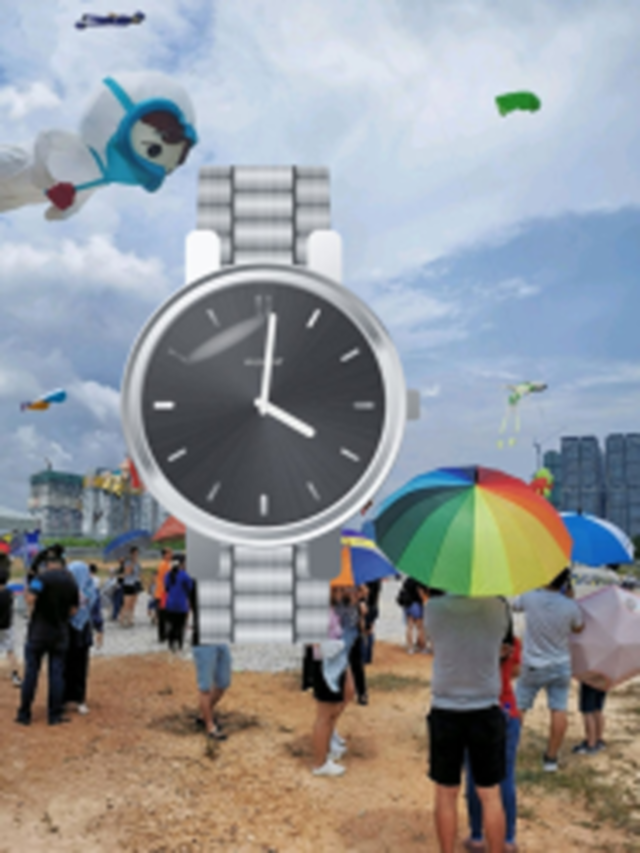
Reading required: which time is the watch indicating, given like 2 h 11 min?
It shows 4 h 01 min
